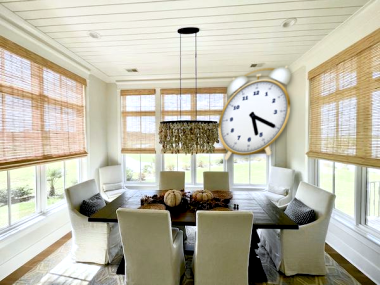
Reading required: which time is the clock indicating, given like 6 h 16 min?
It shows 5 h 20 min
